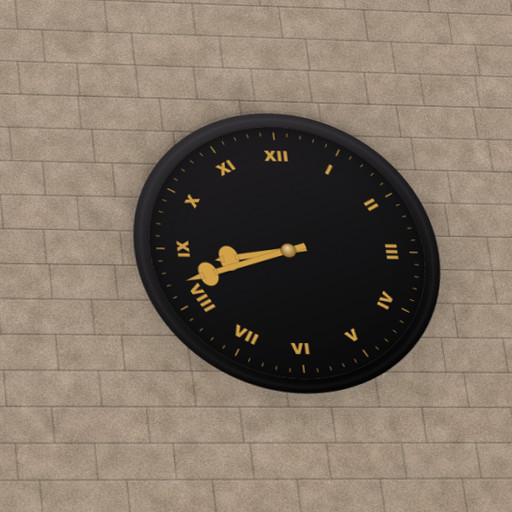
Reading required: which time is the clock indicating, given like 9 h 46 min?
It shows 8 h 42 min
